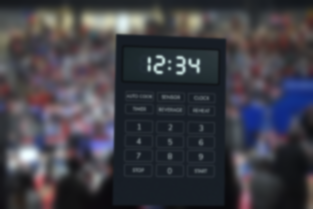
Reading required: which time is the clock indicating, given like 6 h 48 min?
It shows 12 h 34 min
